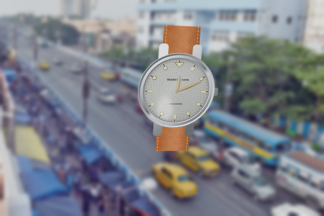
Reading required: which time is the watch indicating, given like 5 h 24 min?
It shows 12 h 11 min
